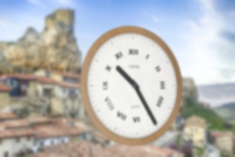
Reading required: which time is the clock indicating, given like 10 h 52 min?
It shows 10 h 25 min
